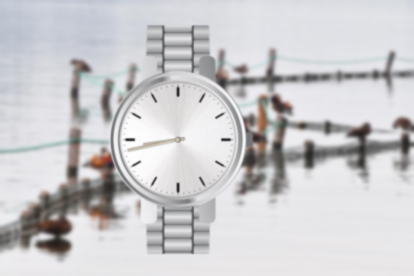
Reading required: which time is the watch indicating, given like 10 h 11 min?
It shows 8 h 43 min
